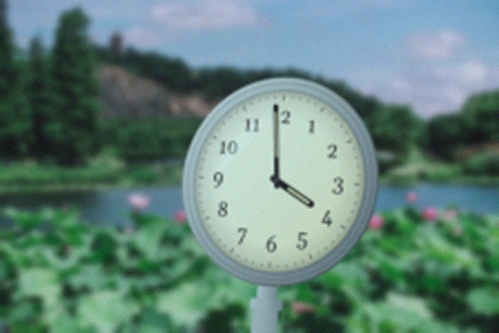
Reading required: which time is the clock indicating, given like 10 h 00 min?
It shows 3 h 59 min
